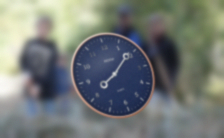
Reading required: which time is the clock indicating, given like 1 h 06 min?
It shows 8 h 09 min
